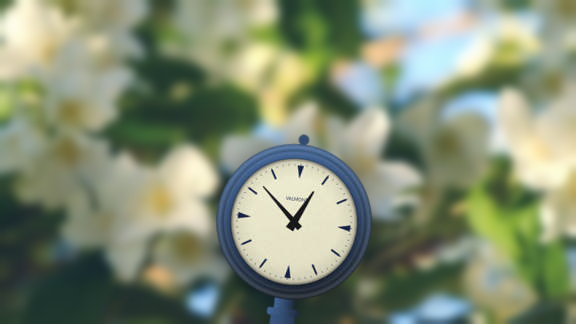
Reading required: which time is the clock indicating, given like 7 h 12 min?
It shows 12 h 52 min
